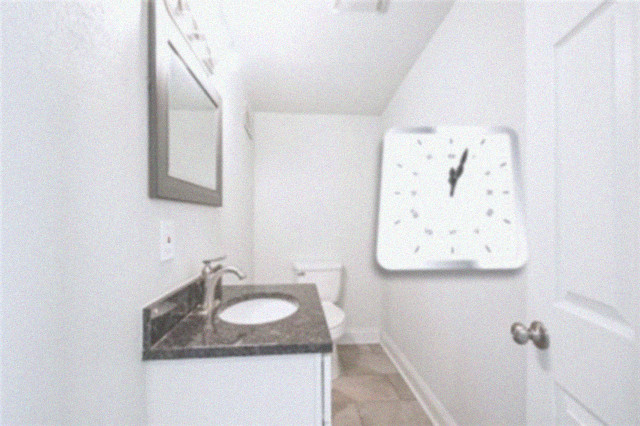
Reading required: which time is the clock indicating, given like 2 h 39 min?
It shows 12 h 03 min
